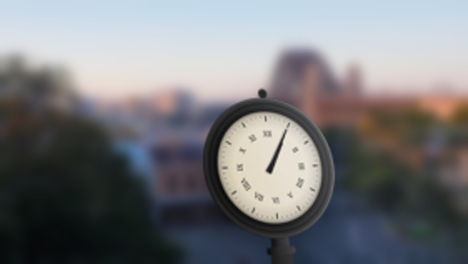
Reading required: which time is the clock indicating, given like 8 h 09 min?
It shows 1 h 05 min
